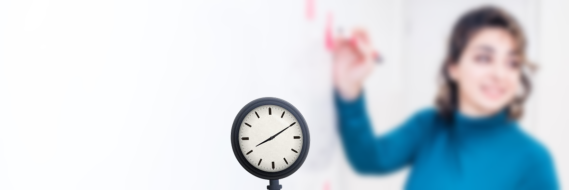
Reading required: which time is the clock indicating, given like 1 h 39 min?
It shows 8 h 10 min
